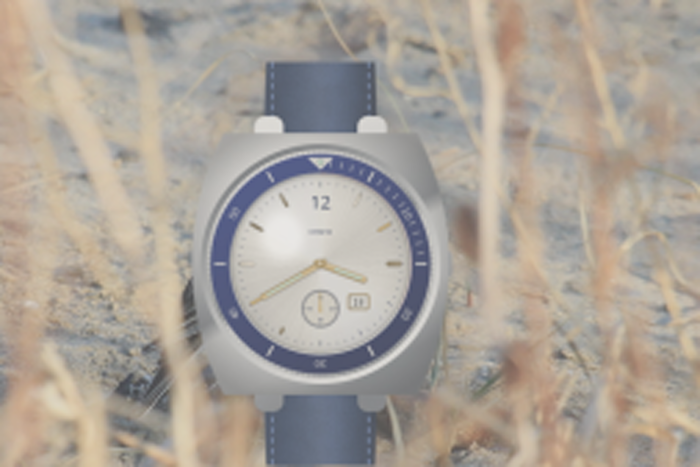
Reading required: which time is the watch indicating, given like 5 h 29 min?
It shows 3 h 40 min
